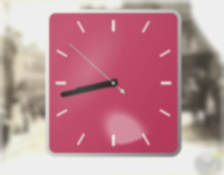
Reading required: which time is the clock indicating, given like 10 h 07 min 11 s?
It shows 8 h 42 min 52 s
